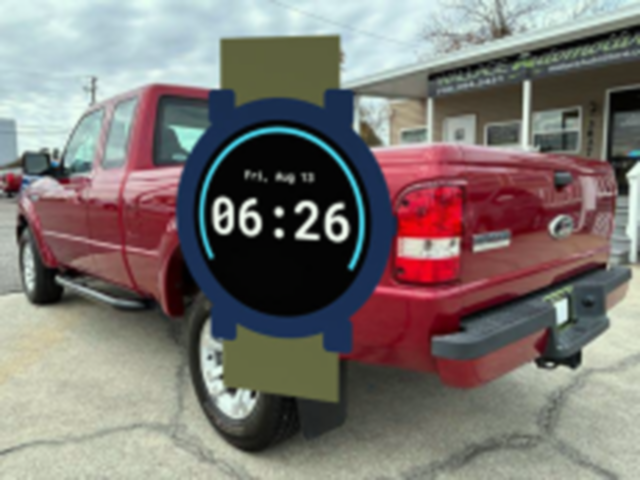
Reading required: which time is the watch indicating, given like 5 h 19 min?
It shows 6 h 26 min
